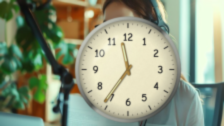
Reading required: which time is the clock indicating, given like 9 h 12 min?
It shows 11 h 36 min
